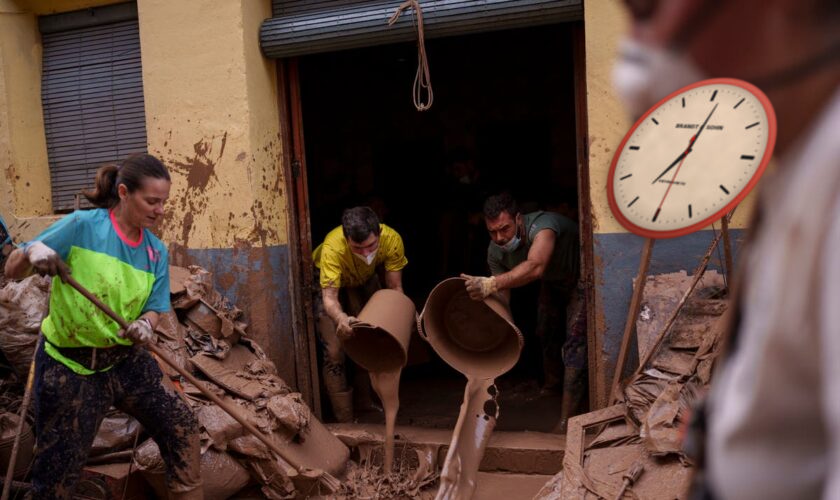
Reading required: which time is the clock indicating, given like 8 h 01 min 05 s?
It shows 7 h 01 min 30 s
